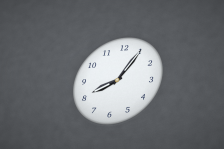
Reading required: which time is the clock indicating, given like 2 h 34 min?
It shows 8 h 05 min
